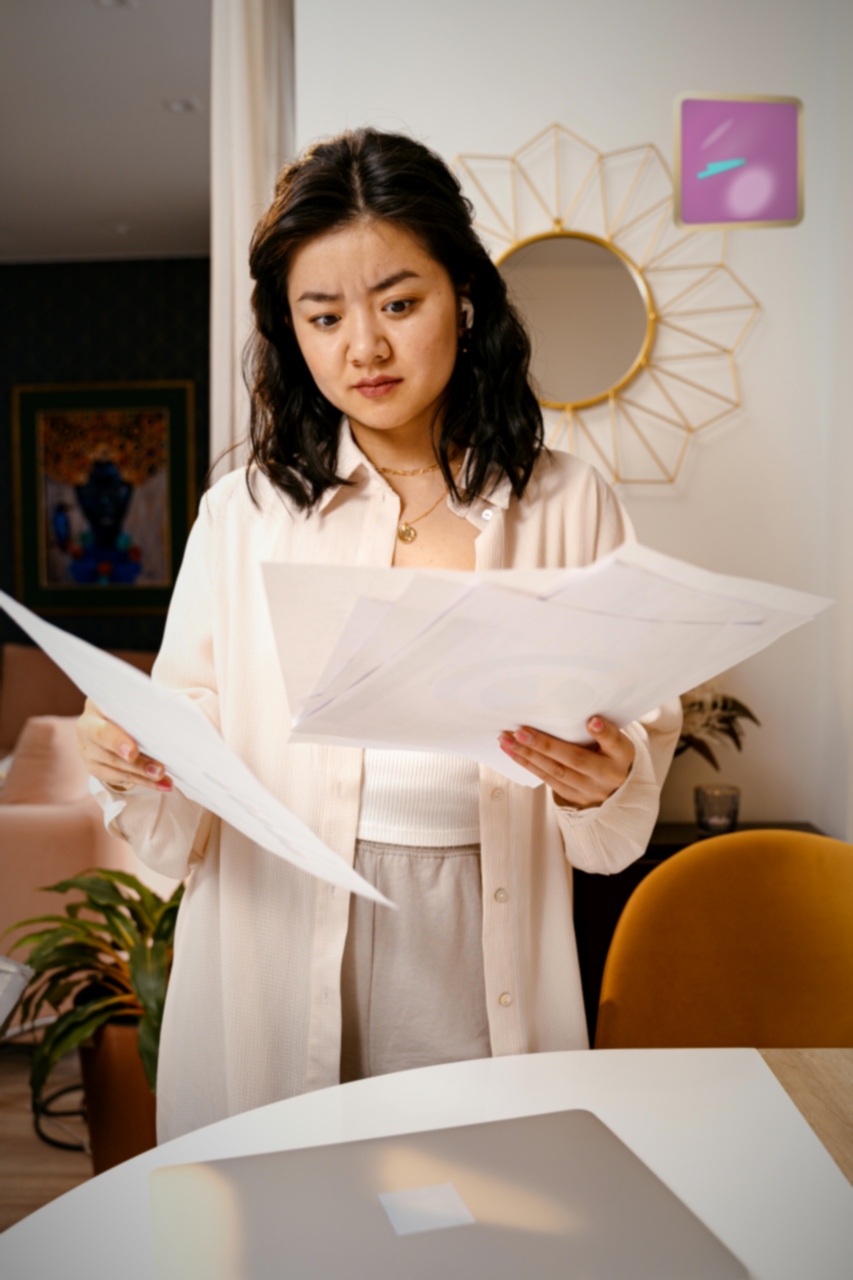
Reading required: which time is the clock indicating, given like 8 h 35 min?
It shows 8 h 42 min
